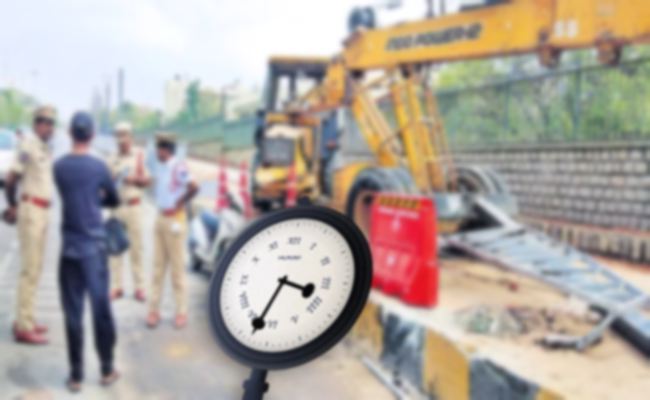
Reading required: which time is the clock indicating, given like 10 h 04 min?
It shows 3 h 33 min
